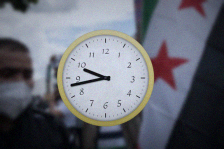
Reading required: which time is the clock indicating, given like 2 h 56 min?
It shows 9 h 43 min
